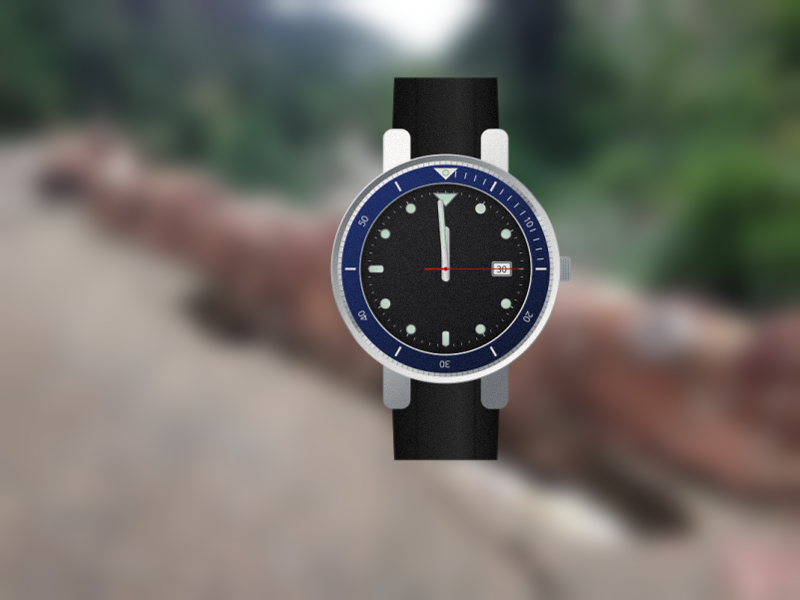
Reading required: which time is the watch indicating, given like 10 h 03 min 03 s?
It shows 11 h 59 min 15 s
